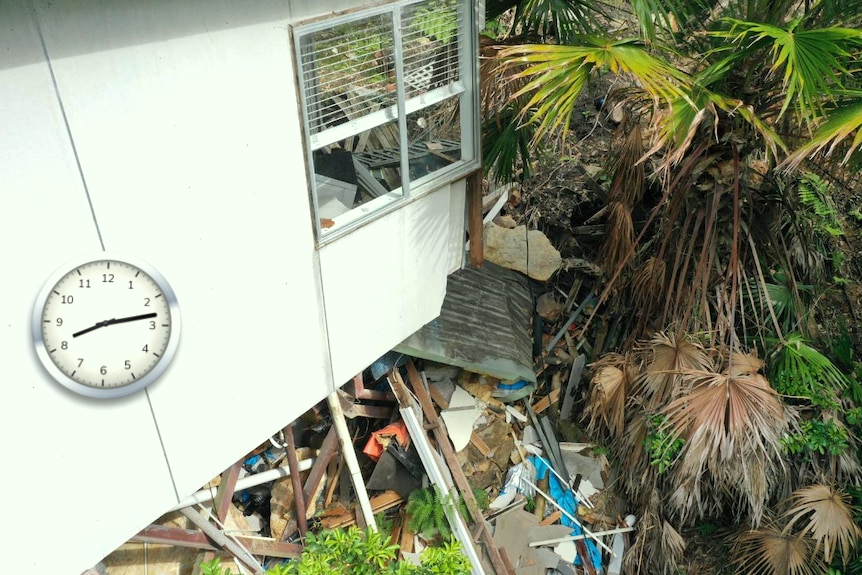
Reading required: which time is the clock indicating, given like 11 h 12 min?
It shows 8 h 13 min
